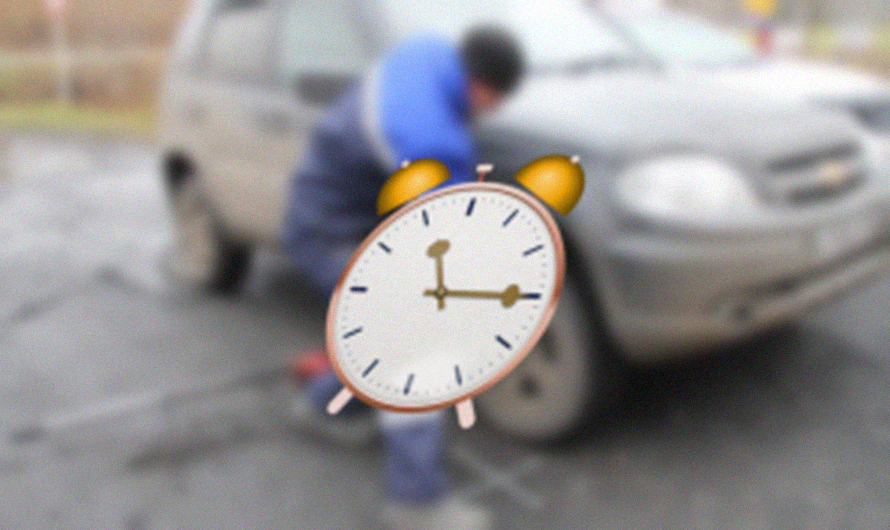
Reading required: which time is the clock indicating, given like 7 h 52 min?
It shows 11 h 15 min
